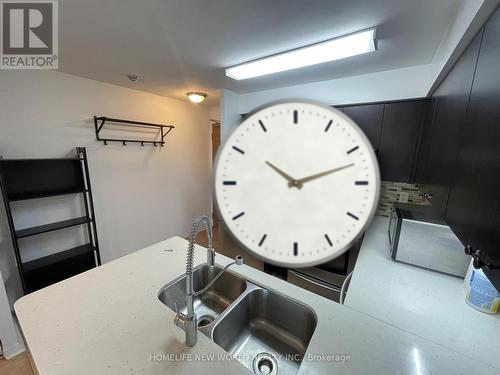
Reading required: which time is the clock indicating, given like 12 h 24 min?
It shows 10 h 12 min
